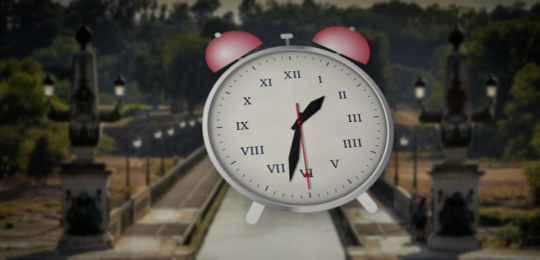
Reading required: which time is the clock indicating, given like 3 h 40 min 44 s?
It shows 1 h 32 min 30 s
